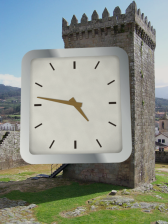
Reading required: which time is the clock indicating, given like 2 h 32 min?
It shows 4 h 47 min
